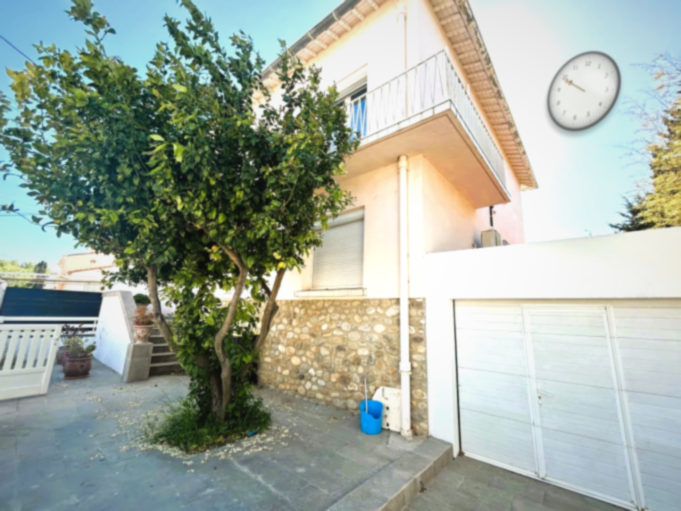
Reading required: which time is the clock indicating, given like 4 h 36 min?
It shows 9 h 49 min
